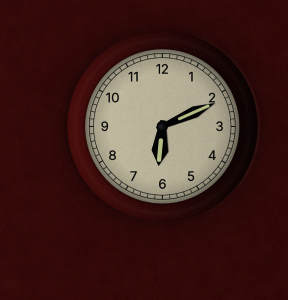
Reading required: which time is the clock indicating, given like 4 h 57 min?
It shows 6 h 11 min
